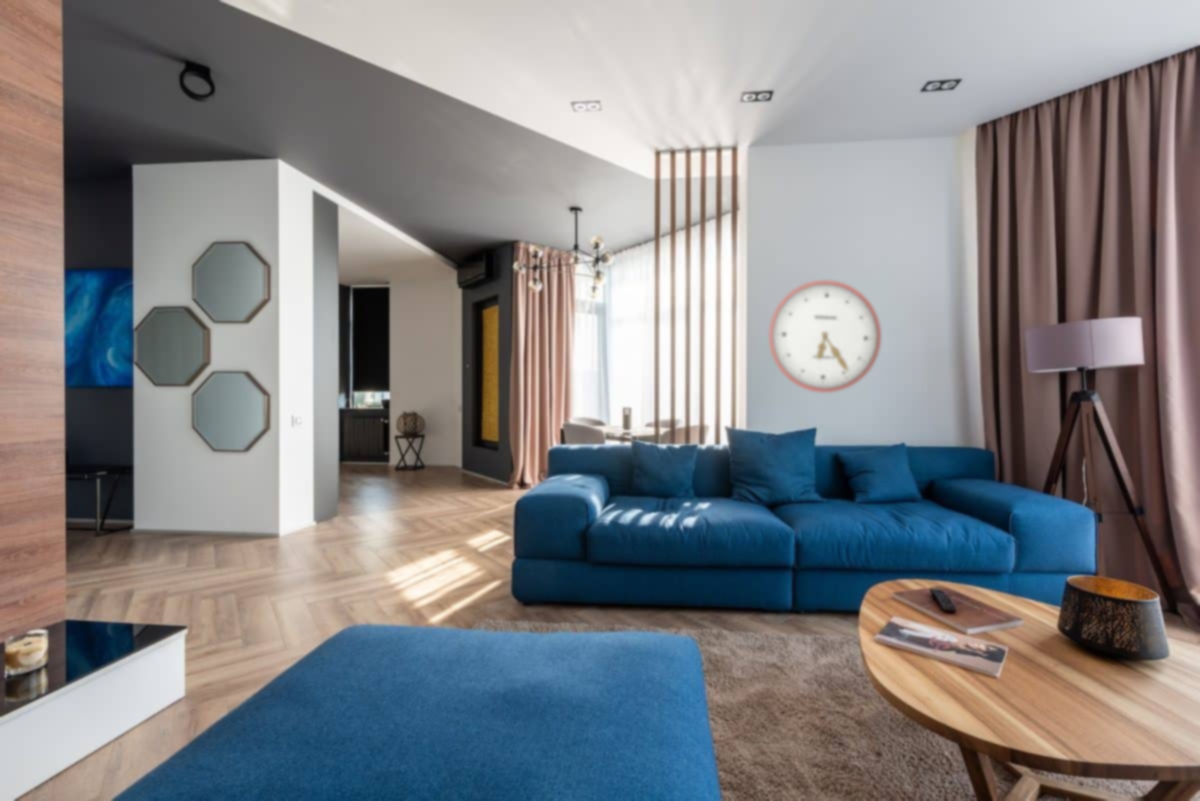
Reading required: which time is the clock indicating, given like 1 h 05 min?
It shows 6 h 24 min
